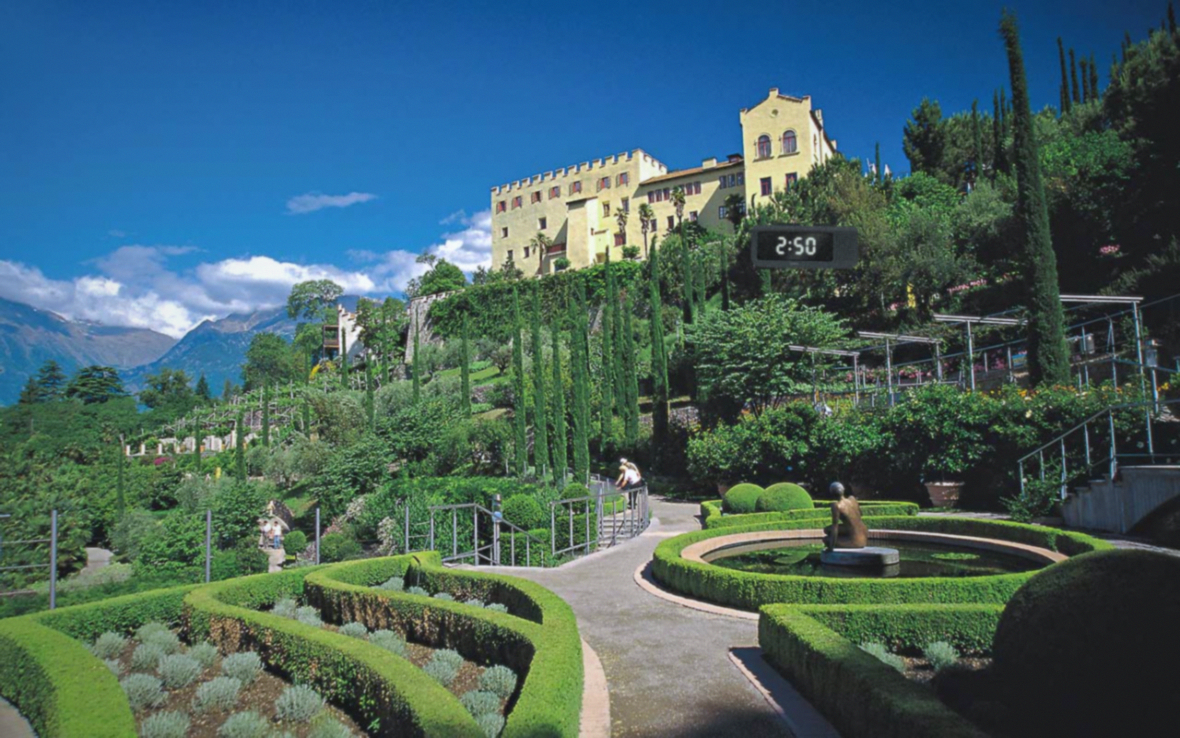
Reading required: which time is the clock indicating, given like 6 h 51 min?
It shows 2 h 50 min
